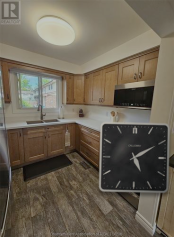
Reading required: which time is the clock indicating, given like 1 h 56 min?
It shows 5 h 10 min
